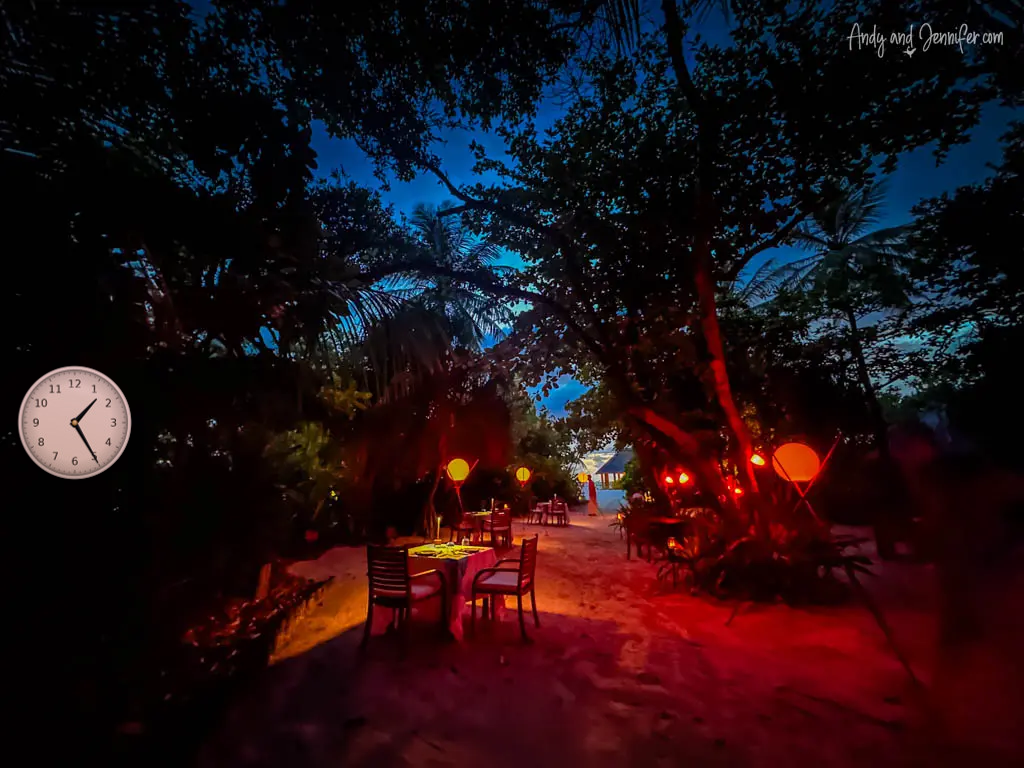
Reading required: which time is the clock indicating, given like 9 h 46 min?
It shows 1 h 25 min
